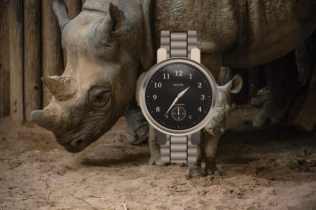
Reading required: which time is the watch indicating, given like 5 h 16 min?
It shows 1 h 36 min
